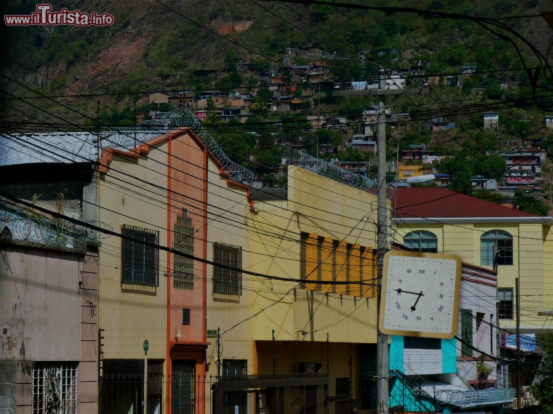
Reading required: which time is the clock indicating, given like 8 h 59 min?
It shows 6 h 46 min
